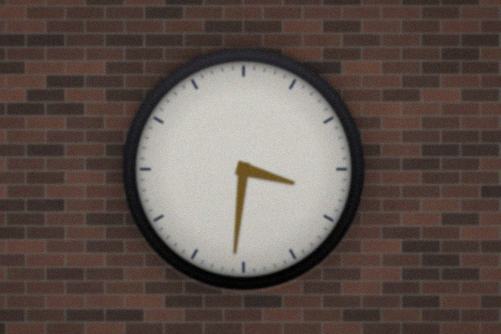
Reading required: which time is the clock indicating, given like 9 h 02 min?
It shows 3 h 31 min
